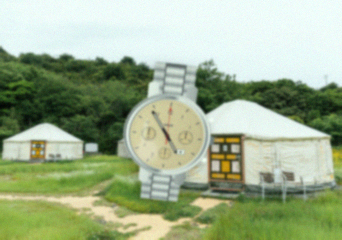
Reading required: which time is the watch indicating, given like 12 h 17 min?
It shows 4 h 54 min
